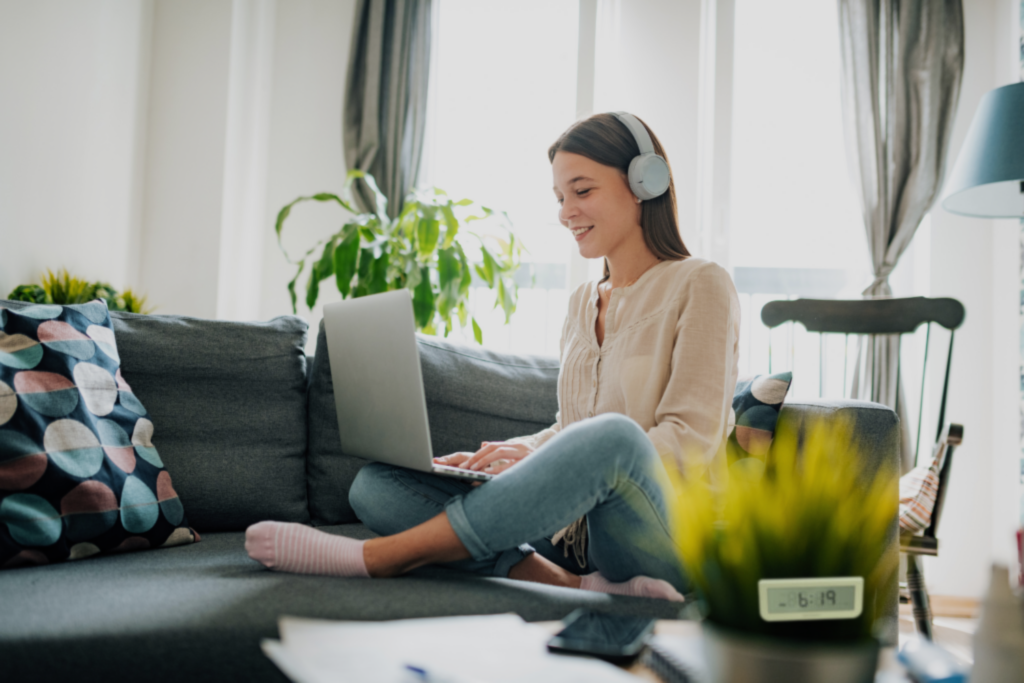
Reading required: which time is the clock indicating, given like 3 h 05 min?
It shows 6 h 19 min
